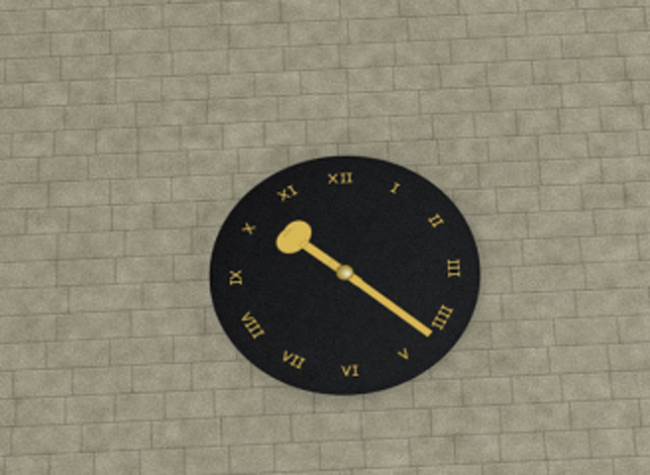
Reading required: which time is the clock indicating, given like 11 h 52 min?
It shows 10 h 22 min
